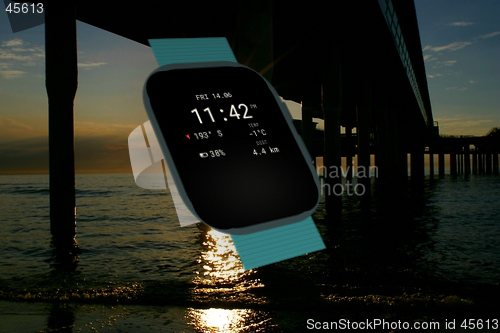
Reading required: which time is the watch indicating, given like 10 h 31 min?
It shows 11 h 42 min
